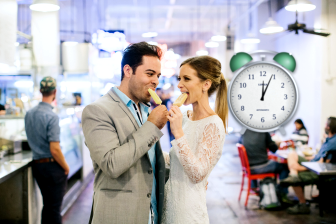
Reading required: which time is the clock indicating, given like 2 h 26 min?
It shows 12 h 04 min
